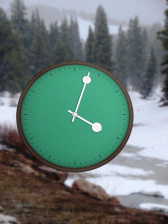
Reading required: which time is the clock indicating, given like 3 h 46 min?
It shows 4 h 03 min
